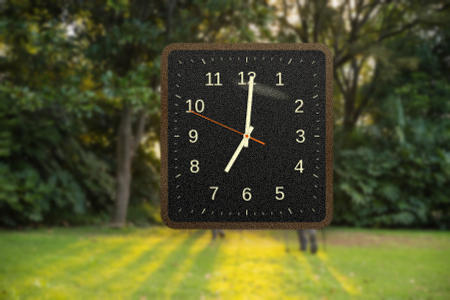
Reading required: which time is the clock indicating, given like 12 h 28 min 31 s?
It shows 7 h 00 min 49 s
